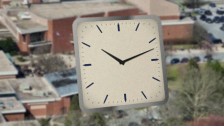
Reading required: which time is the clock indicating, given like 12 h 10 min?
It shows 10 h 12 min
